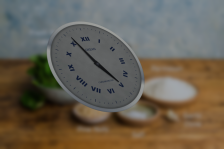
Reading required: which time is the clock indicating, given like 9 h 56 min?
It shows 4 h 56 min
